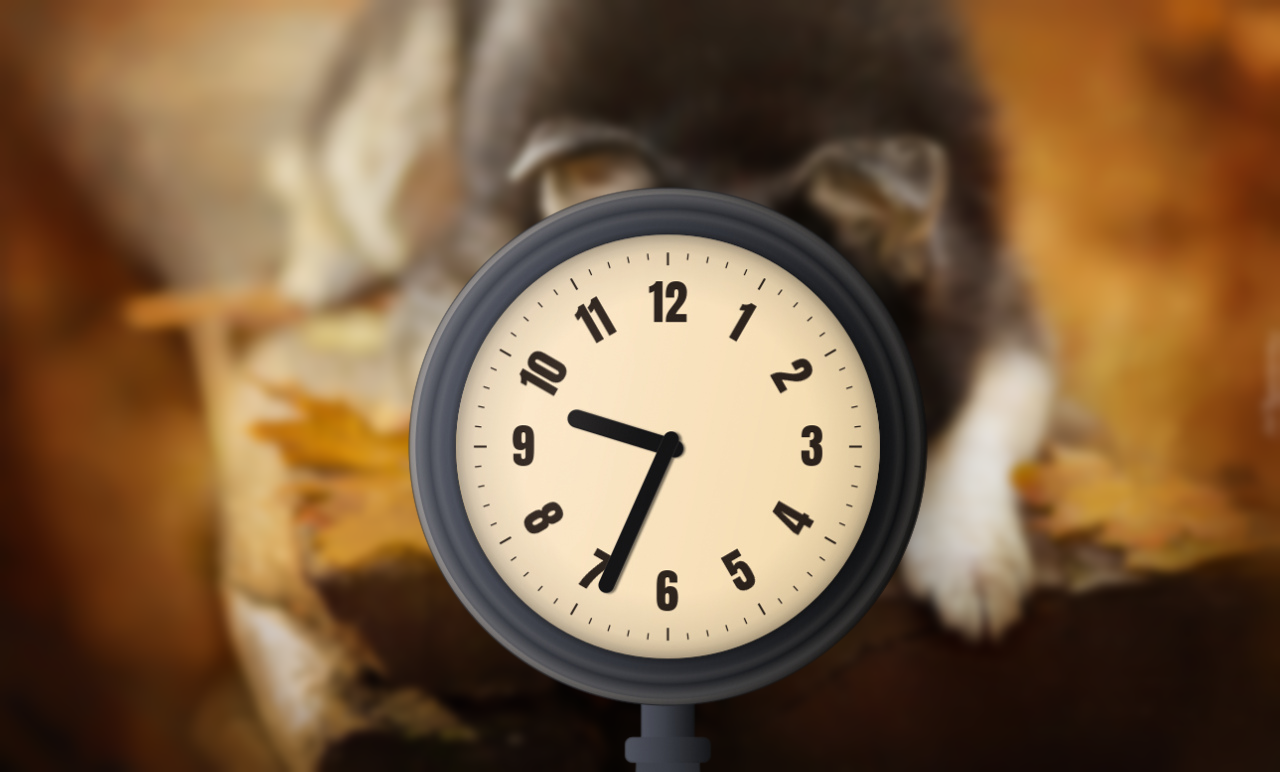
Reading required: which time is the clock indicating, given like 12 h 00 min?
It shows 9 h 34 min
